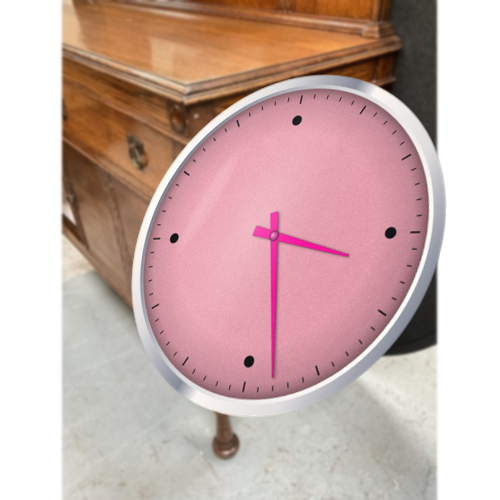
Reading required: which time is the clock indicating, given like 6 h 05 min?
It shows 3 h 28 min
